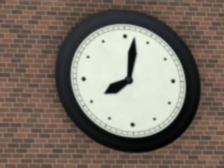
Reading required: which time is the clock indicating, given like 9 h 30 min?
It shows 8 h 02 min
